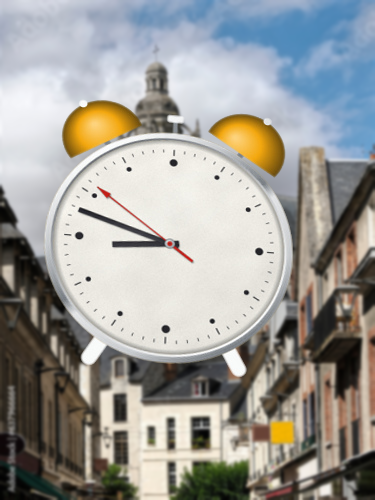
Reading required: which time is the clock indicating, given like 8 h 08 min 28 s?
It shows 8 h 47 min 51 s
